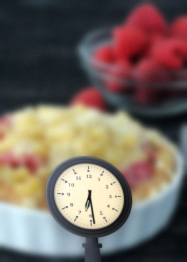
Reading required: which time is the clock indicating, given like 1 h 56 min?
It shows 6 h 29 min
